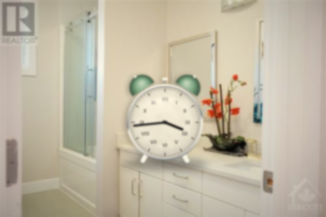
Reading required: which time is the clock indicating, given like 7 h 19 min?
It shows 3 h 44 min
